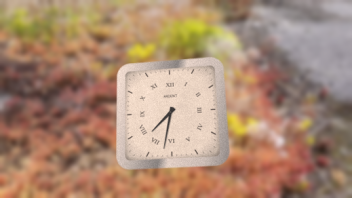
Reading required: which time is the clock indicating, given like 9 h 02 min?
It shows 7 h 32 min
